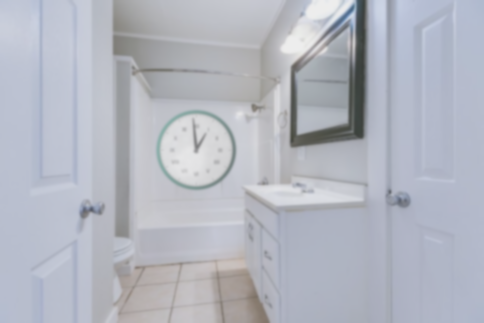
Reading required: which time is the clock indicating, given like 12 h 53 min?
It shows 12 h 59 min
